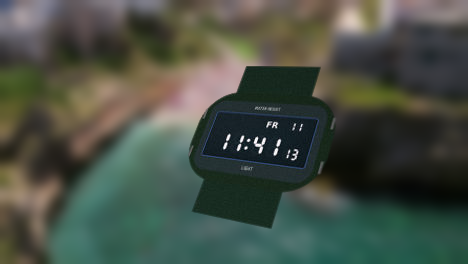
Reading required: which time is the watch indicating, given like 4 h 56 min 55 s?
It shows 11 h 41 min 13 s
